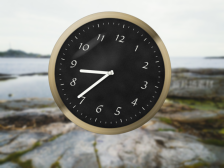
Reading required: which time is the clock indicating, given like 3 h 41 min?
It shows 8 h 36 min
